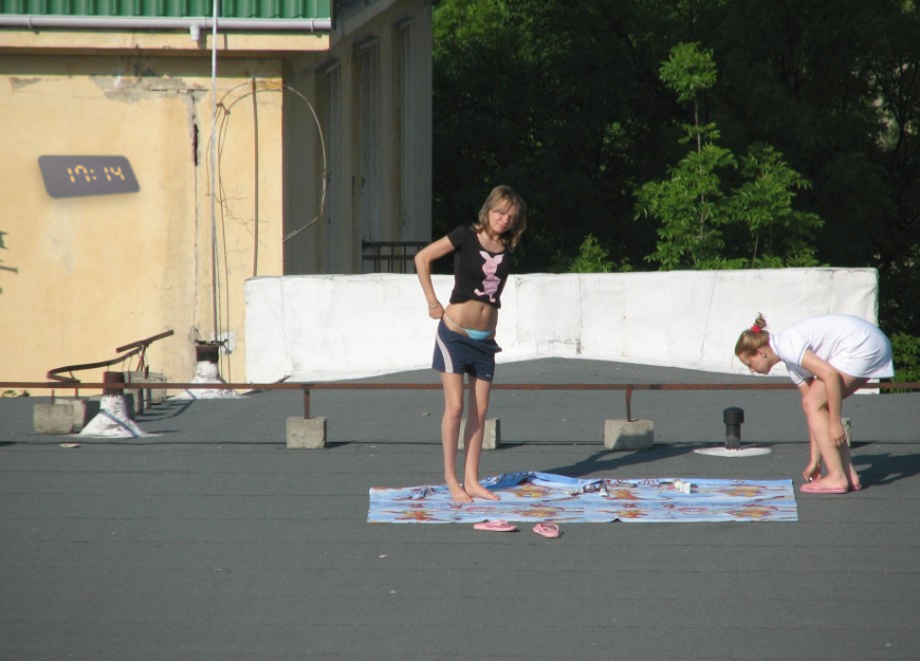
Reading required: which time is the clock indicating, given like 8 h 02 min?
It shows 17 h 14 min
